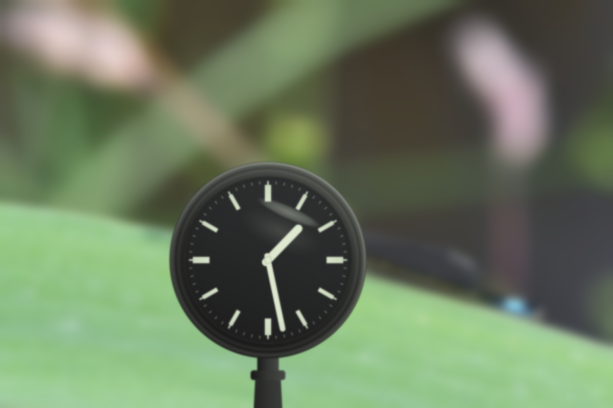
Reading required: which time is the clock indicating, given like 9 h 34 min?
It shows 1 h 28 min
